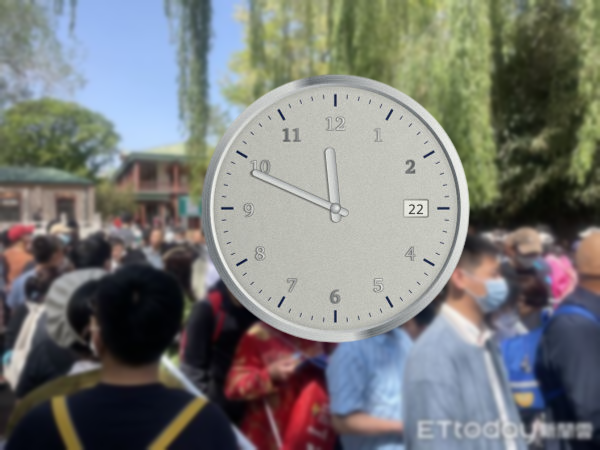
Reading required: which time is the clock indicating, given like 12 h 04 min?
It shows 11 h 49 min
